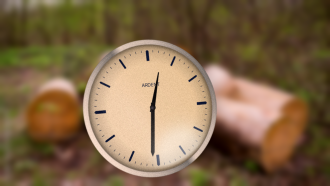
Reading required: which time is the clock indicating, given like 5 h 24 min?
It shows 12 h 31 min
